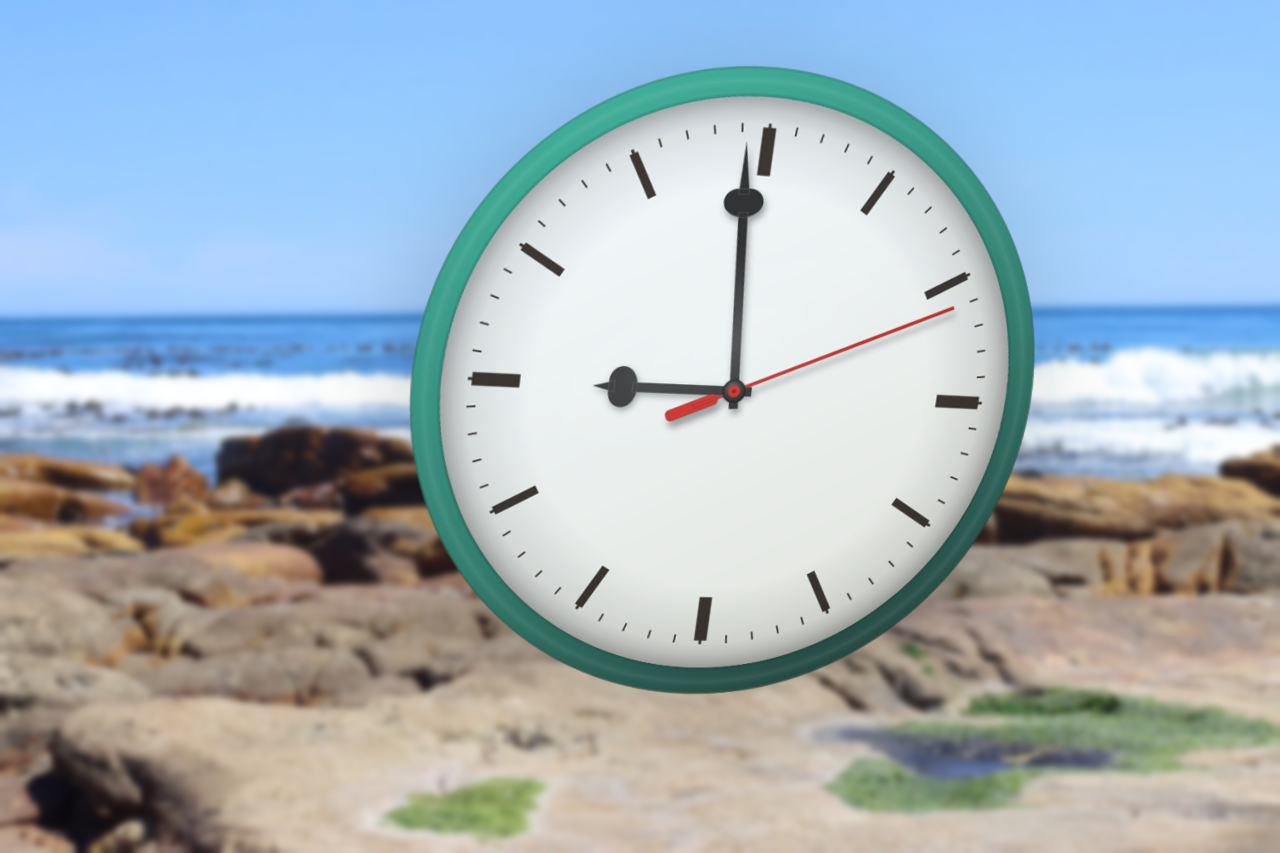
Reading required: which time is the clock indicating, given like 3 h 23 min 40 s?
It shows 8 h 59 min 11 s
